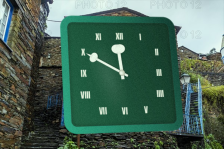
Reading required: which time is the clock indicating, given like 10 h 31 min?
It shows 11 h 50 min
